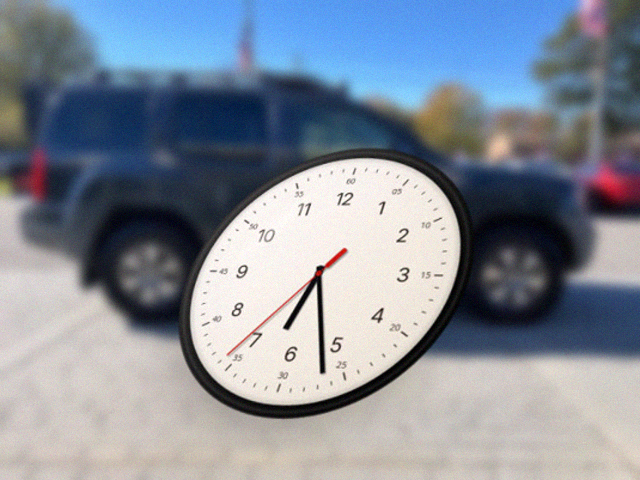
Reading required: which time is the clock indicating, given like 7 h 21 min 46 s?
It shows 6 h 26 min 36 s
